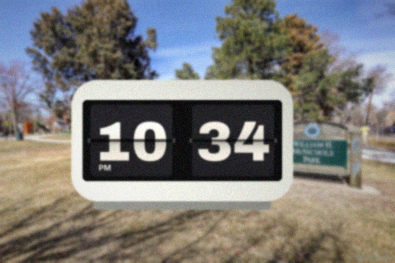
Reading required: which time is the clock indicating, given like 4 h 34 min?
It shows 10 h 34 min
